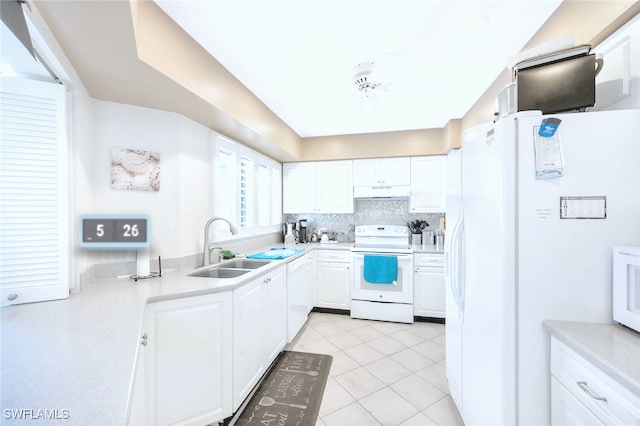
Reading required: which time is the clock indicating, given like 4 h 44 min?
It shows 5 h 26 min
